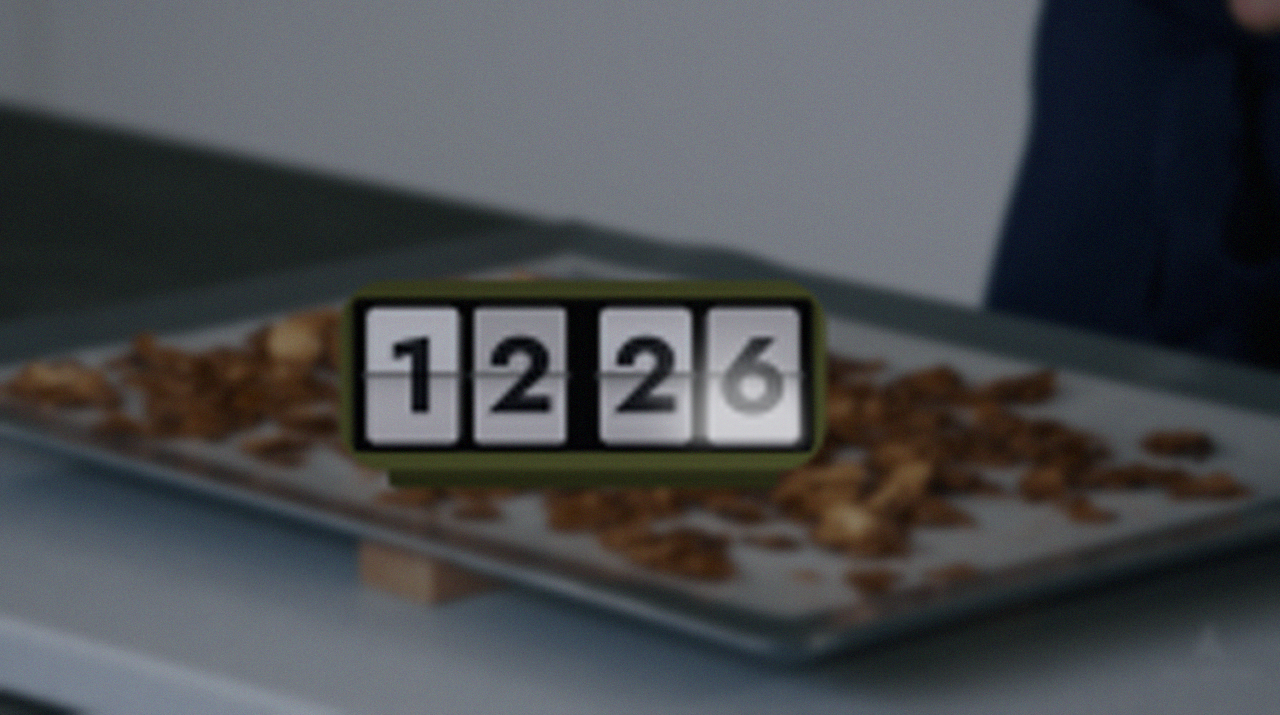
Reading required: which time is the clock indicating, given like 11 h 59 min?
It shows 12 h 26 min
